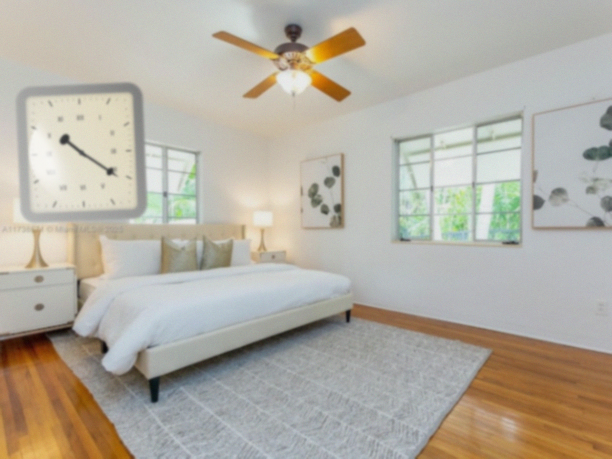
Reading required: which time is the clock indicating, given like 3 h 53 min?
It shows 10 h 21 min
